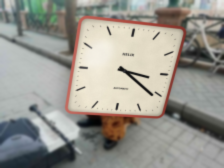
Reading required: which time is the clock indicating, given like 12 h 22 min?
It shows 3 h 21 min
